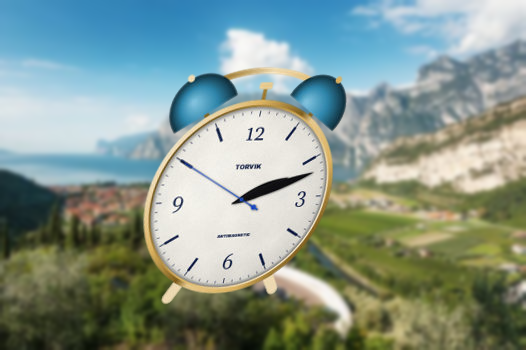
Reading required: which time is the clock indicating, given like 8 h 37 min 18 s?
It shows 2 h 11 min 50 s
